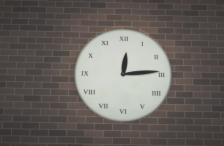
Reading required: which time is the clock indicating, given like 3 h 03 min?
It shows 12 h 14 min
